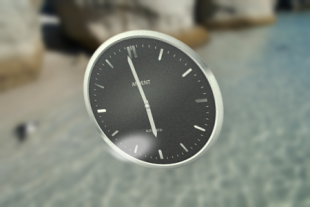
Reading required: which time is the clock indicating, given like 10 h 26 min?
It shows 5 h 59 min
